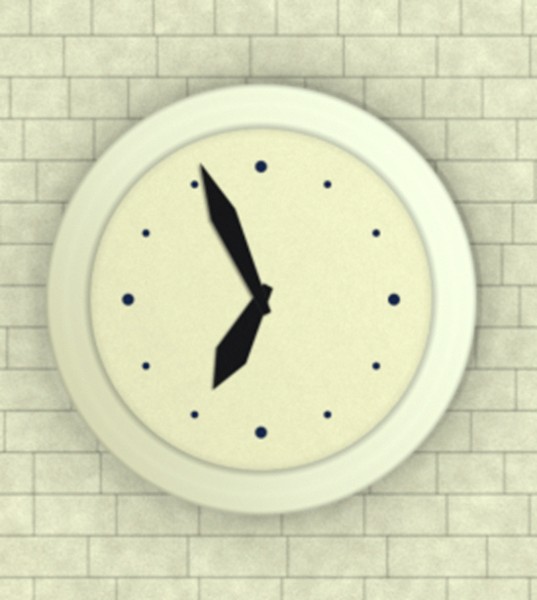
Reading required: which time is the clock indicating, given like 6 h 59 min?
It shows 6 h 56 min
